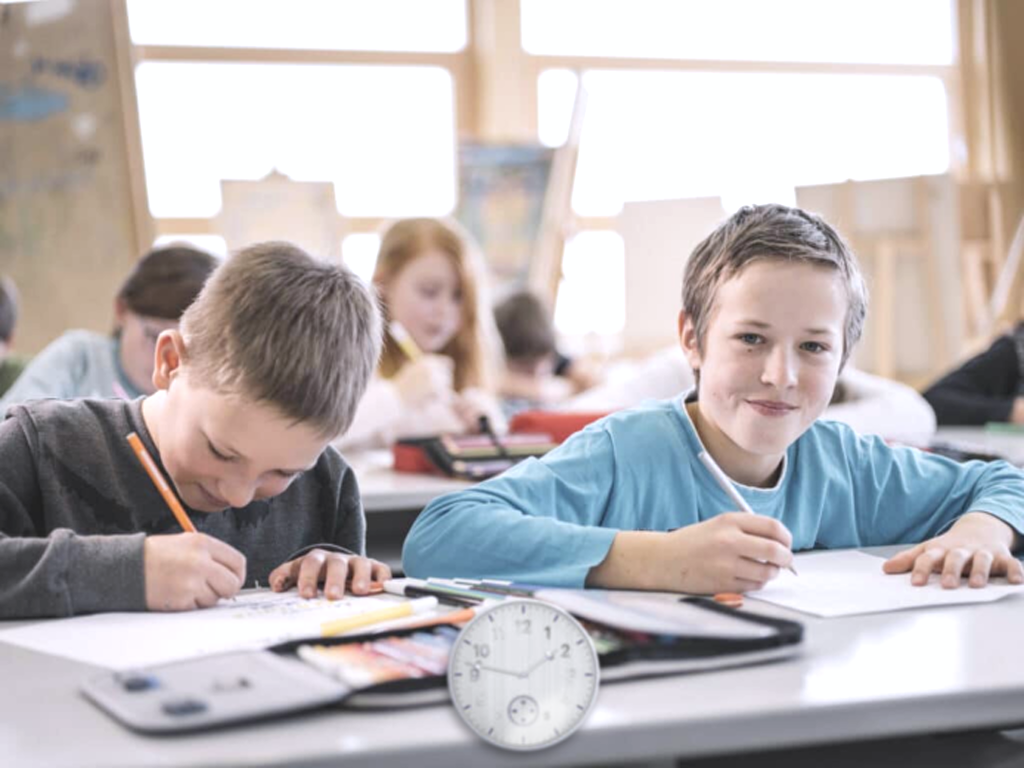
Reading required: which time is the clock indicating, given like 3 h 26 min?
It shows 1 h 47 min
